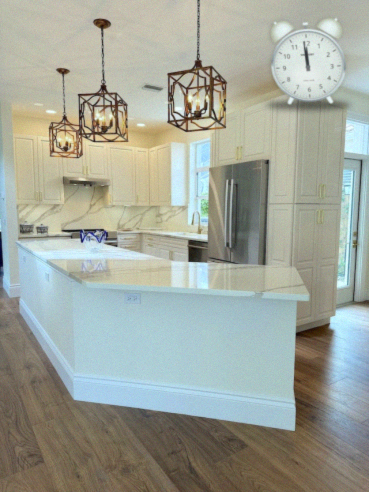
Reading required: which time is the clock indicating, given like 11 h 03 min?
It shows 11 h 59 min
